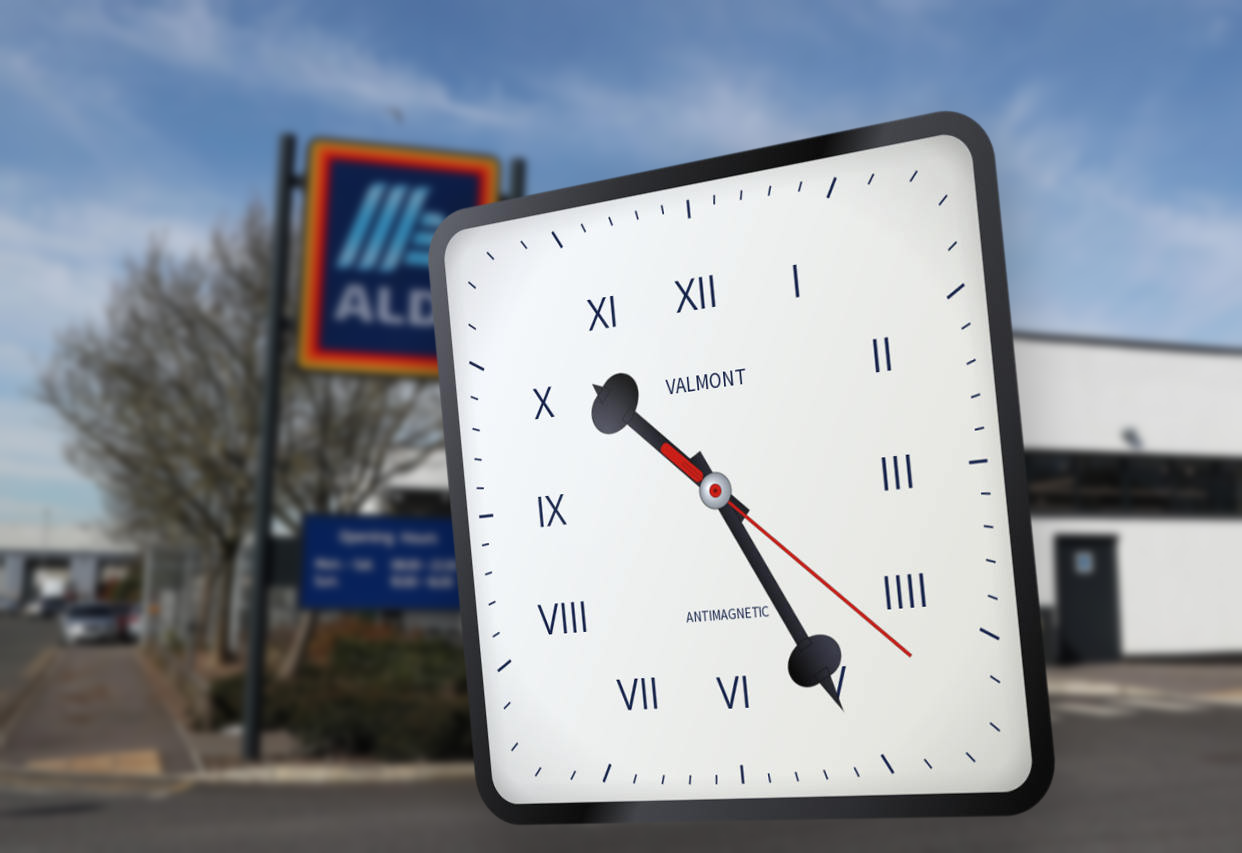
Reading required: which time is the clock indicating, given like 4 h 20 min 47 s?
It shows 10 h 25 min 22 s
